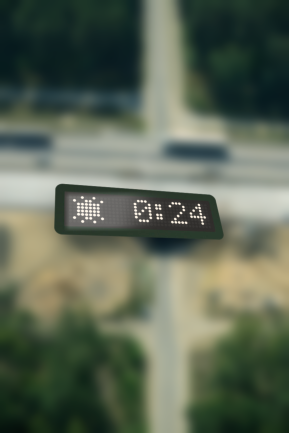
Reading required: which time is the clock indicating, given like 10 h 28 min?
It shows 0 h 24 min
